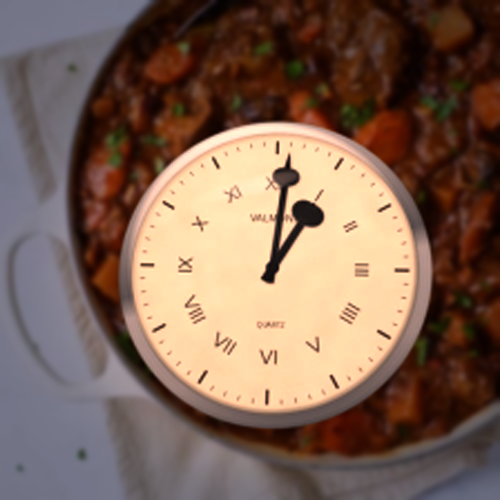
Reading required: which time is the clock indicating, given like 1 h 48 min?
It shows 1 h 01 min
